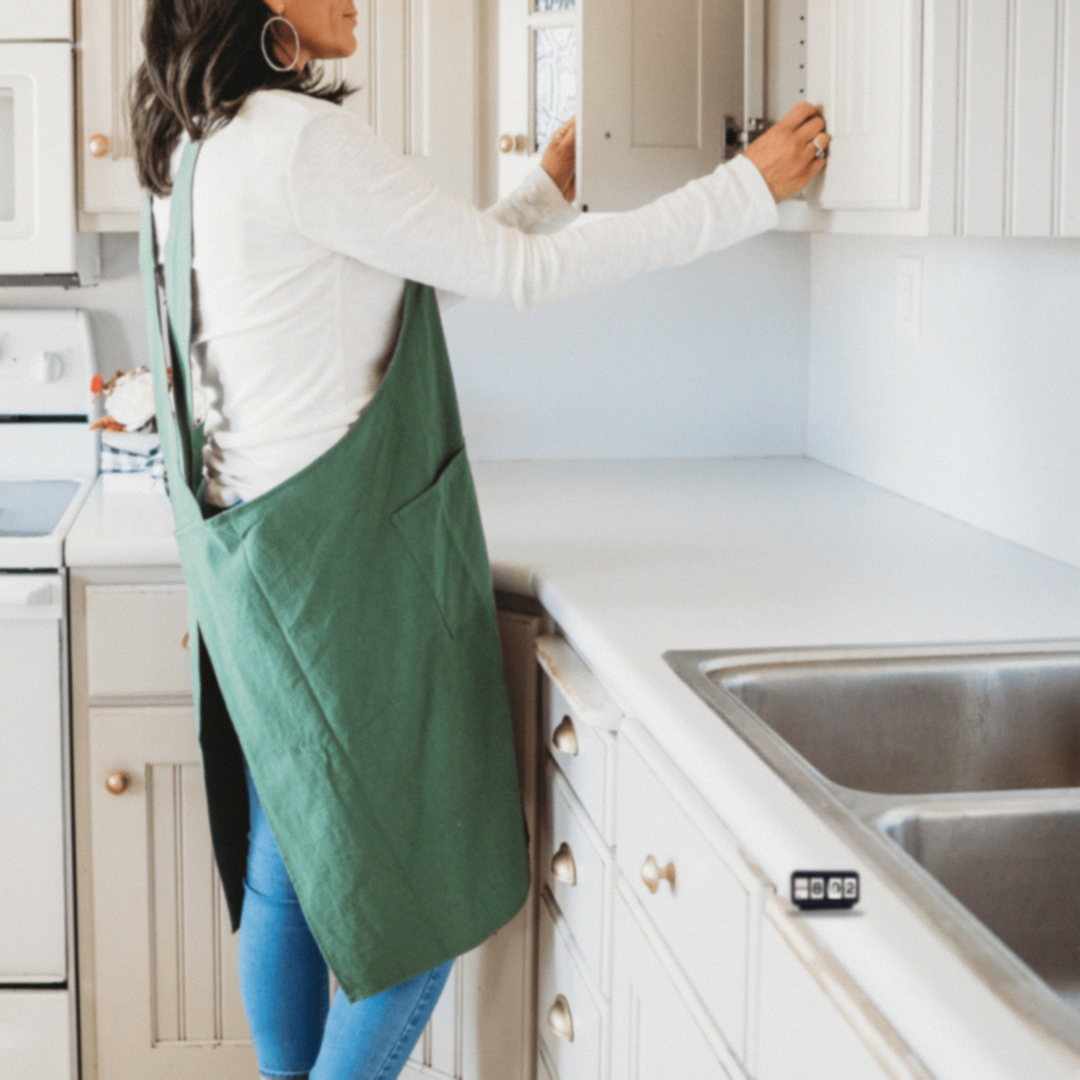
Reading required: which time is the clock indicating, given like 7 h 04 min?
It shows 8 h 02 min
